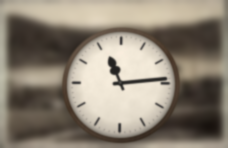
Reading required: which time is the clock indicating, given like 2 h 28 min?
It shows 11 h 14 min
